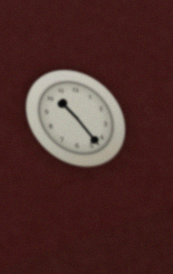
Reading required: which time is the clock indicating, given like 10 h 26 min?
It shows 10 h 23 min
